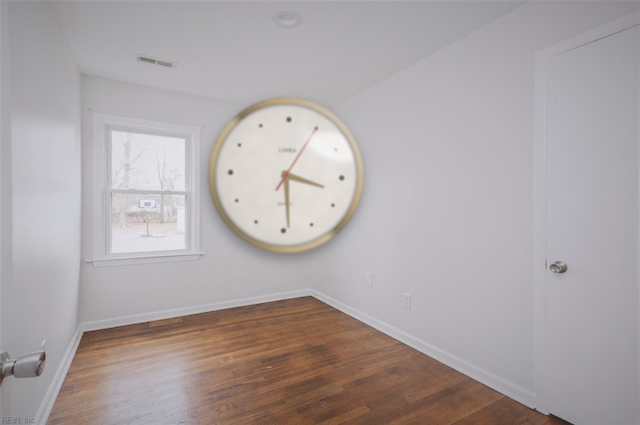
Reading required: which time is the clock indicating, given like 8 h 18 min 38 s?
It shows 3 h 29 min 05 s
